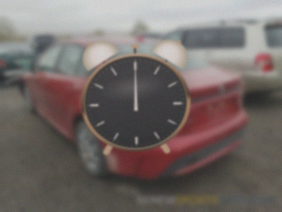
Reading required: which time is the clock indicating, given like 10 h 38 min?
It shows 12 h 00 min
